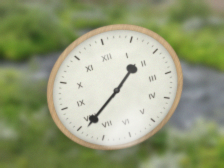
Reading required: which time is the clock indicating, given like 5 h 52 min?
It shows 1 h 39 min
